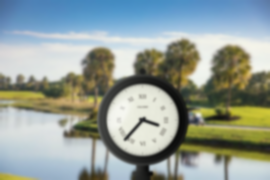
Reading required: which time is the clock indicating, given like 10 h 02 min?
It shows 3 h 37 min
